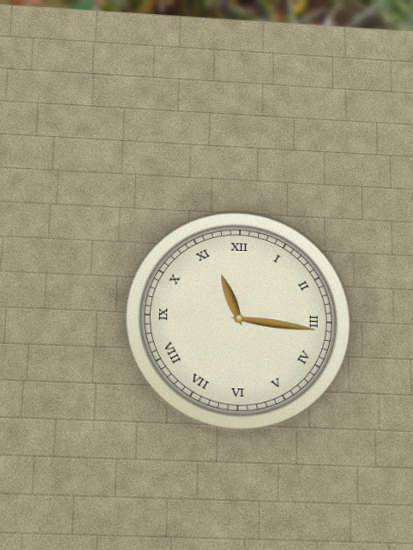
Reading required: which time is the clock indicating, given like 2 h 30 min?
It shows 11 h 16 min
